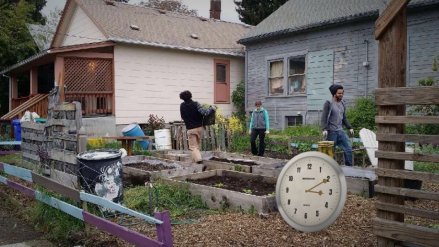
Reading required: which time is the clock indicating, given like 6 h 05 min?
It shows 3 h 10 min
